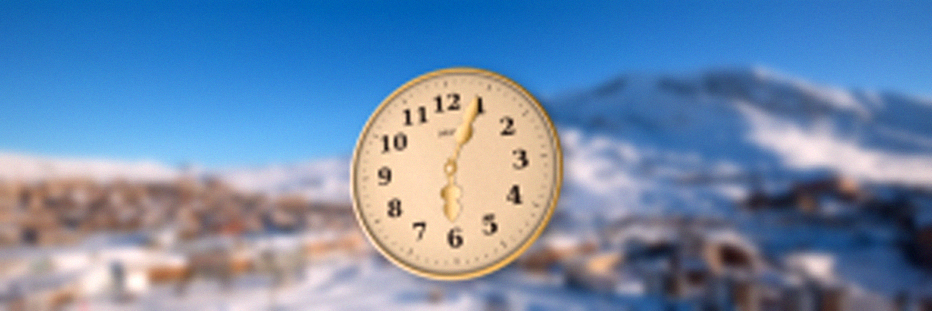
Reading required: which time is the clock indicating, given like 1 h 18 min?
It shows 6 h 04 min
